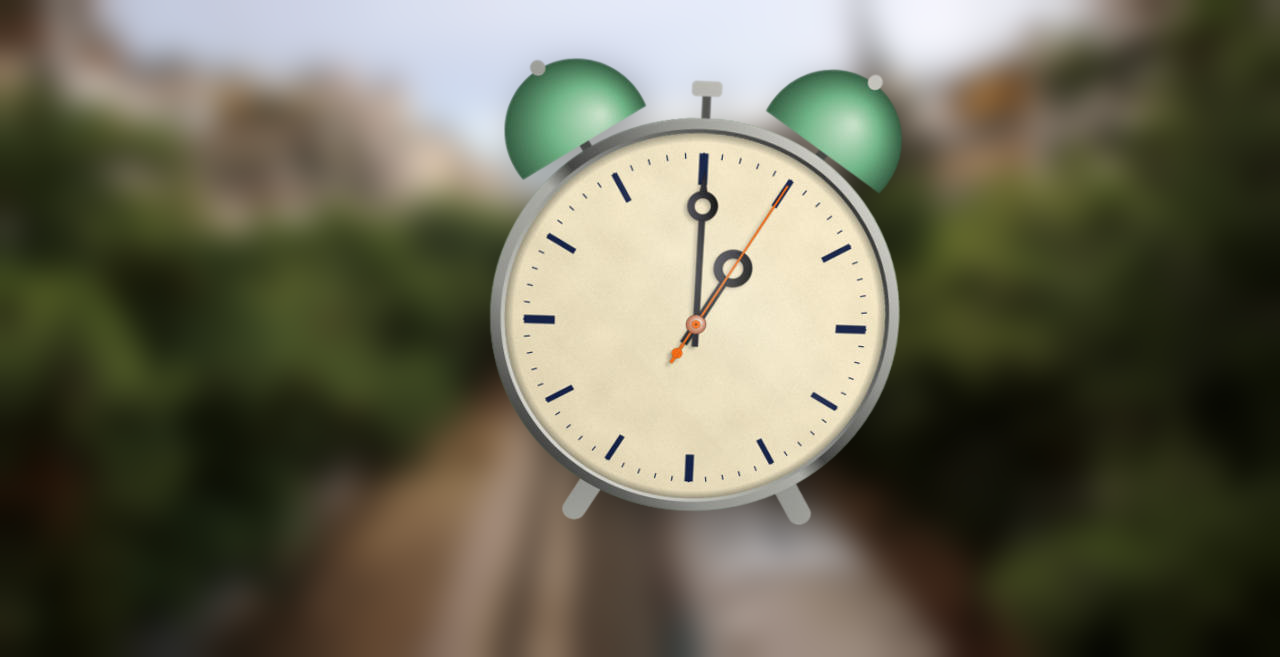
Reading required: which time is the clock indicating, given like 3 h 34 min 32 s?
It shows 1 h 00 min 05 s
